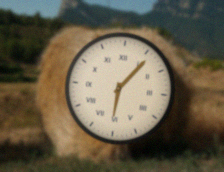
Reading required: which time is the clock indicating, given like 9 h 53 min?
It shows 6 h 06 min
